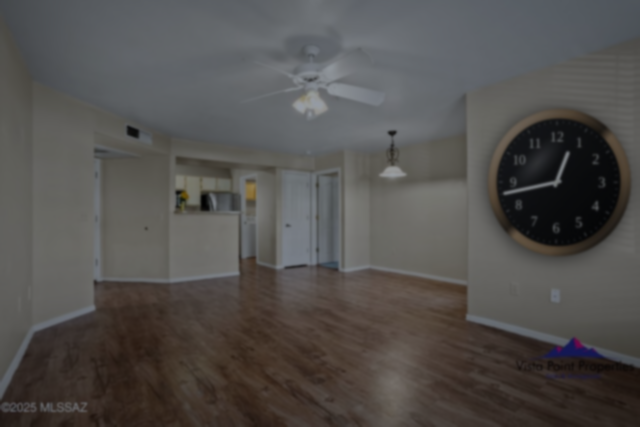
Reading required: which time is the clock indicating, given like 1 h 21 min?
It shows 12 h 43 min
